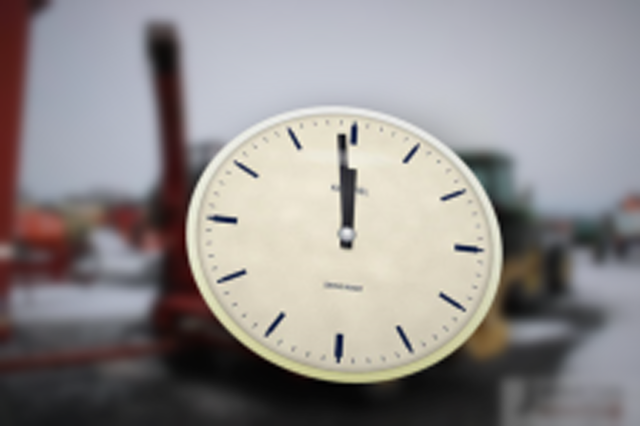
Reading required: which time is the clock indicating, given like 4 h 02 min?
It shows 11 h 59 min
